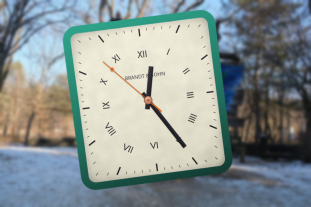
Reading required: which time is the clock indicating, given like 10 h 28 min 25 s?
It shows 12 h 24 min 53 s
